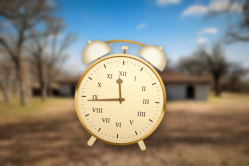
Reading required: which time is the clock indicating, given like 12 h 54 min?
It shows 11 h 44 min
